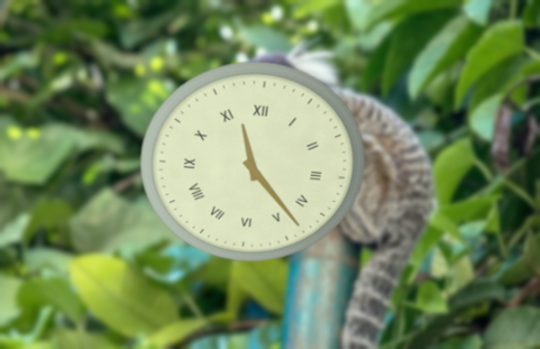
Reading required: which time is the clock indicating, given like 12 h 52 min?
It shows 11 h 23 min
